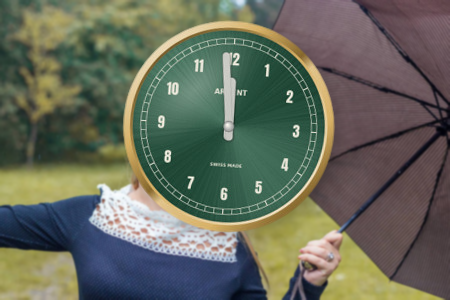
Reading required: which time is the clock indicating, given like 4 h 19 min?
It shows 11 h 59 min
